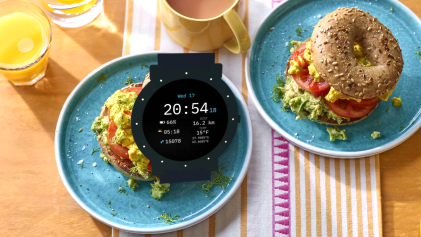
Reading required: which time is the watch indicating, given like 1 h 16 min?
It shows 20 h 54 min
